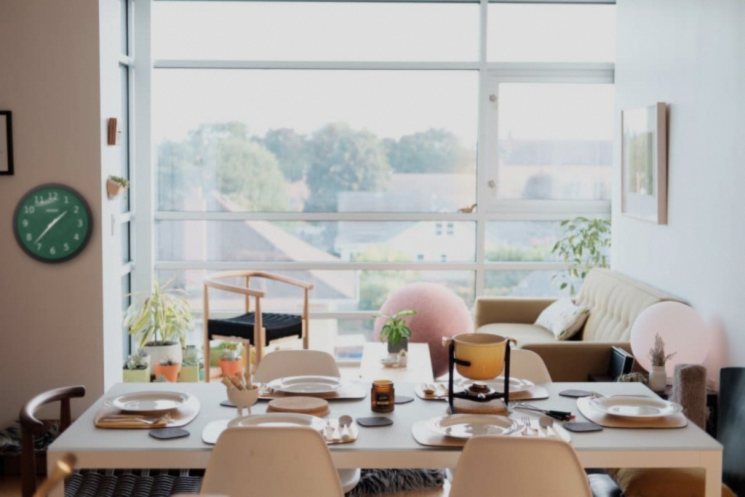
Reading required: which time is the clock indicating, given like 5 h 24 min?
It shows 1 h 37 min
